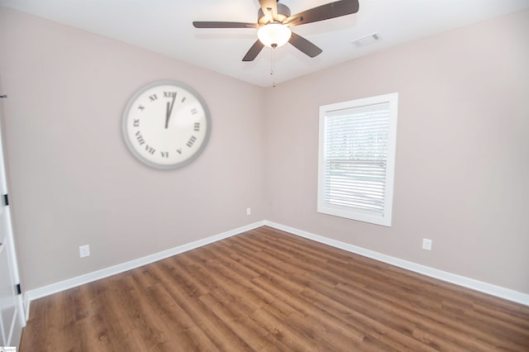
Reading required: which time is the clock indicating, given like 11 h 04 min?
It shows 12 h 02 min
